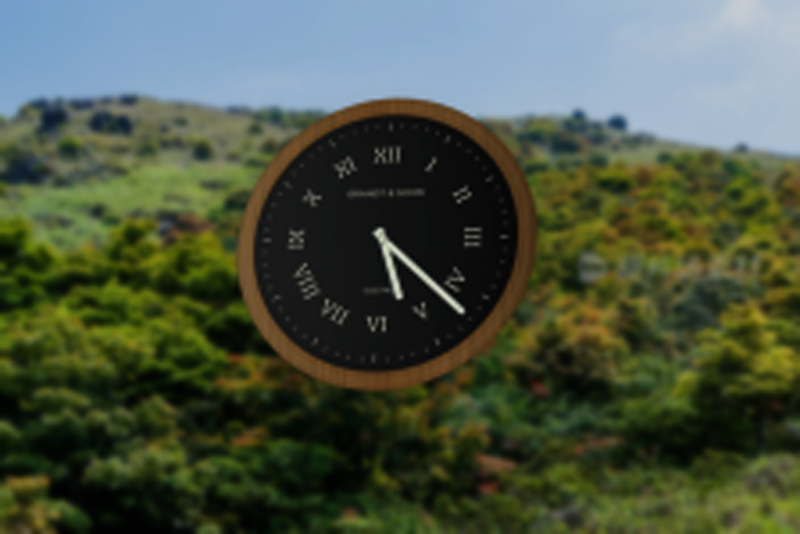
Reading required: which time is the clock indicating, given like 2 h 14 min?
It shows 5 h 22 min
